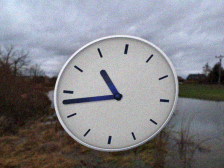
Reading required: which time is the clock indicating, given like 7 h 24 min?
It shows 10 h 43 min
